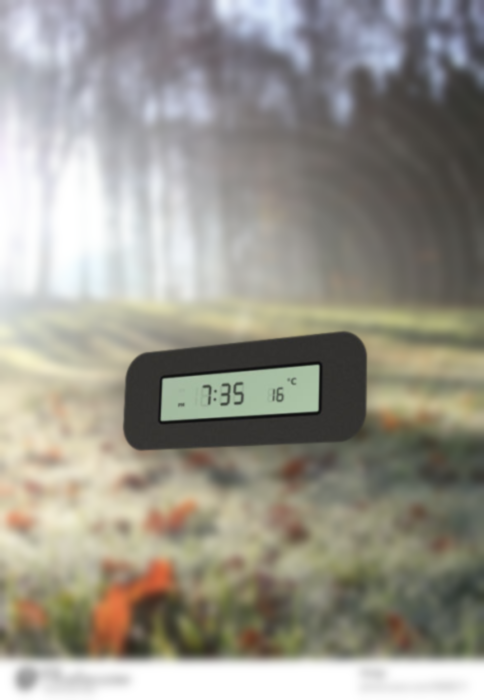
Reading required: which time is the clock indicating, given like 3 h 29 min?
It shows 7 h 35 min
